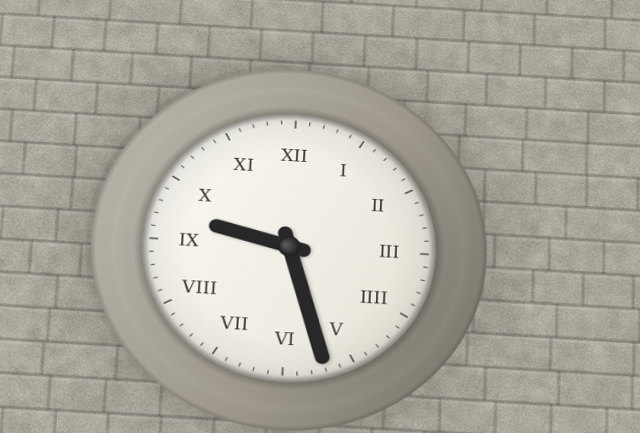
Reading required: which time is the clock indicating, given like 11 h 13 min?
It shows 9 h 27 min
